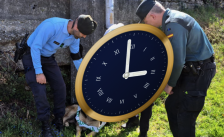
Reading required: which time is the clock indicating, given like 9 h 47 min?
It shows 2 h 59 min
